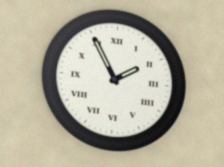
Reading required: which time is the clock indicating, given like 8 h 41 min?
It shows 1 h 55 min
